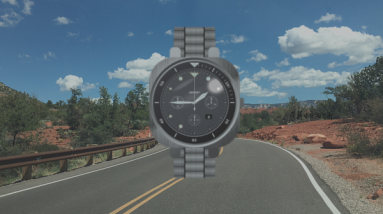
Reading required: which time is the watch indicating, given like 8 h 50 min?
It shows 1 h 45 min
